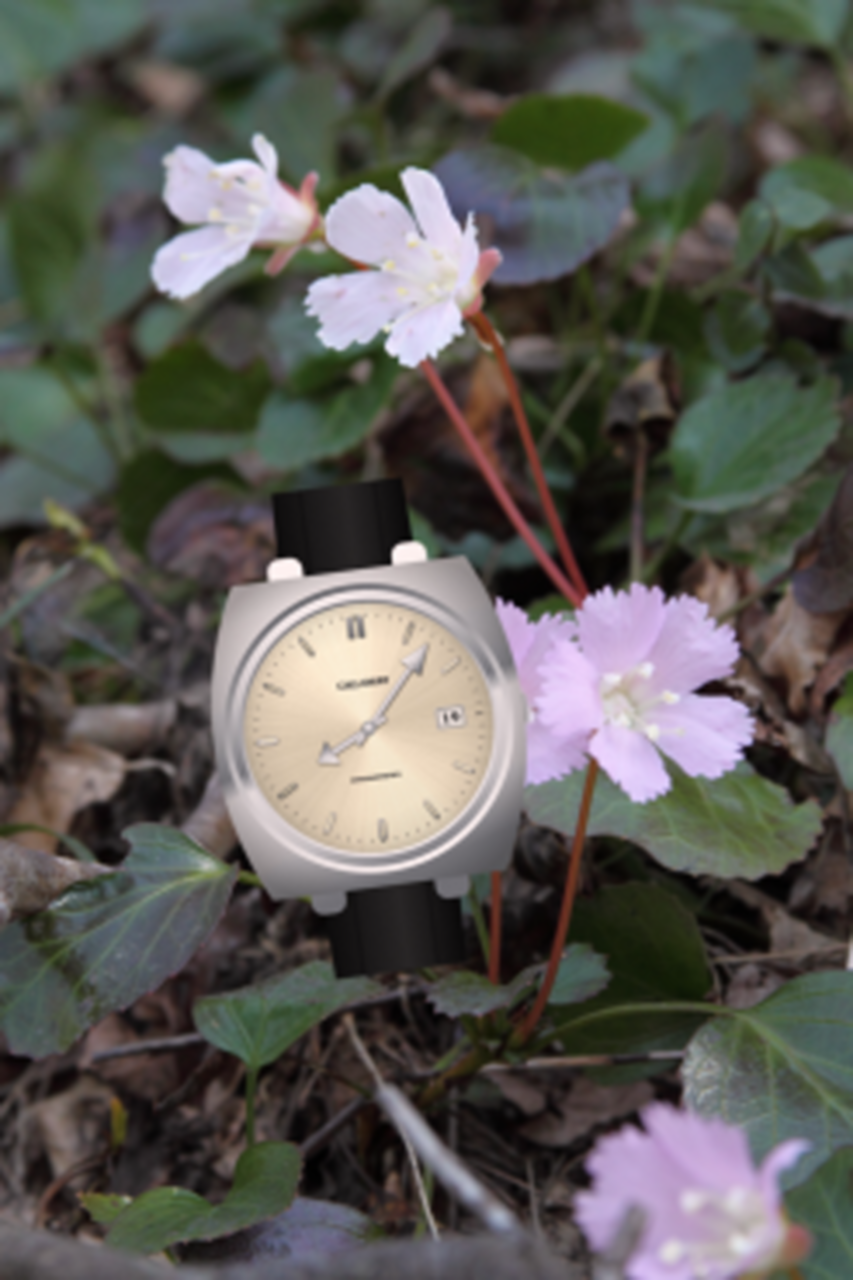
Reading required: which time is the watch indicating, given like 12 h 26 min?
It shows 8 h 07 min
